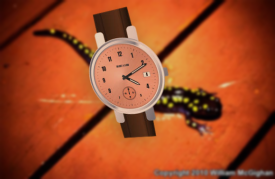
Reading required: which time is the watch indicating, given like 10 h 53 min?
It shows 4 h 11 min
